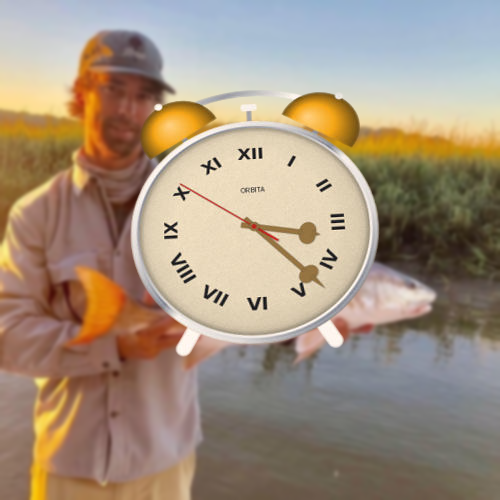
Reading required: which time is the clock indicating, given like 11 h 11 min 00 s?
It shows 3 h 22 min 51 s
